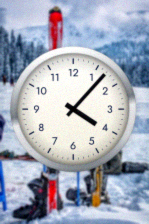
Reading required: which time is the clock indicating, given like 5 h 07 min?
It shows 4 h 07 min
